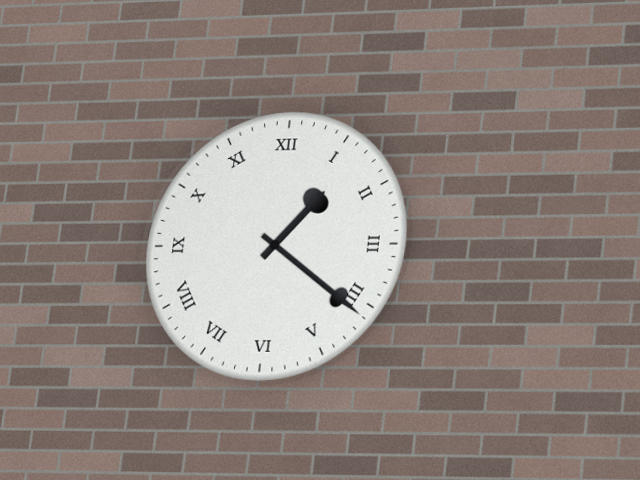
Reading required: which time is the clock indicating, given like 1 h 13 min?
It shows 1 h 21 min
